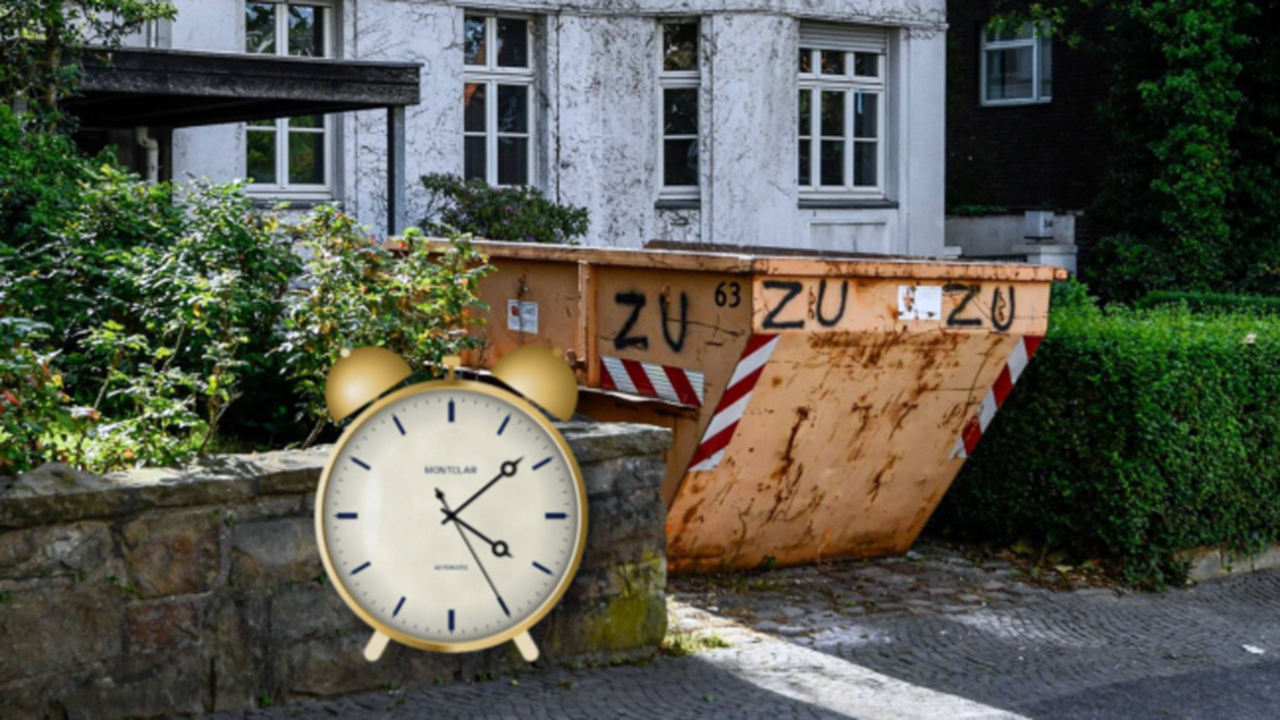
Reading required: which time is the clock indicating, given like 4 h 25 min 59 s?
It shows 4 h 08 min 25 s
